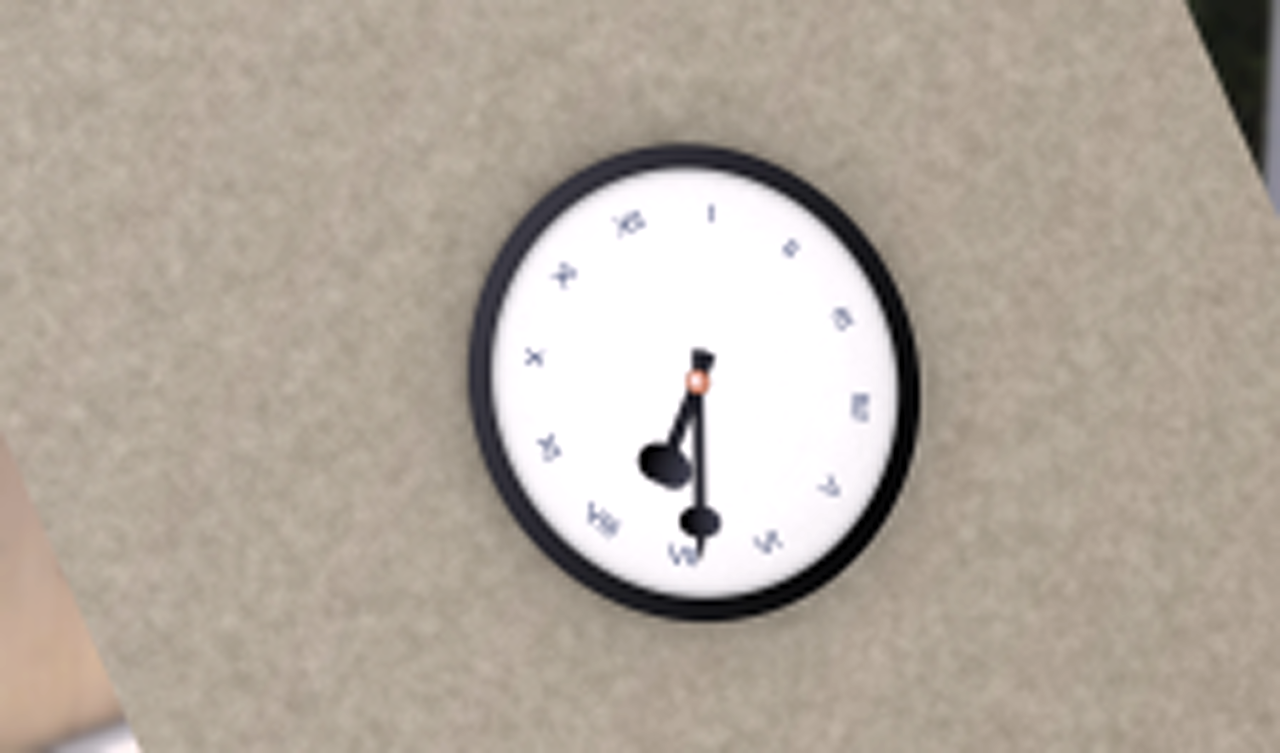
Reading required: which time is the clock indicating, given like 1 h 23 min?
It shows 7 h 34 min
